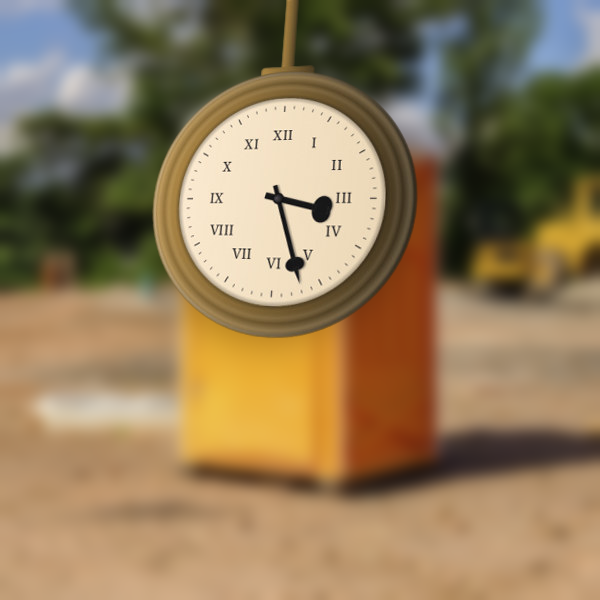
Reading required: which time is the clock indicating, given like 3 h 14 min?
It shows 3 h 27 min
